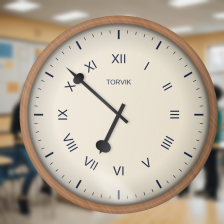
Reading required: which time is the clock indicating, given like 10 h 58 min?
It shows 6 h 52 min
